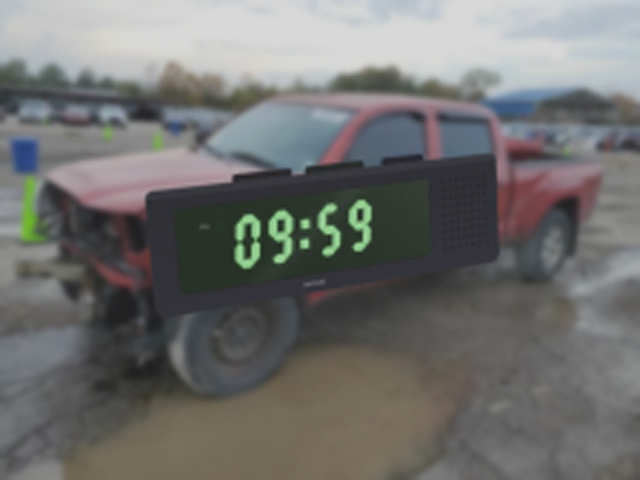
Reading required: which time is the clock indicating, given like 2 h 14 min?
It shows 9 h 59 min
